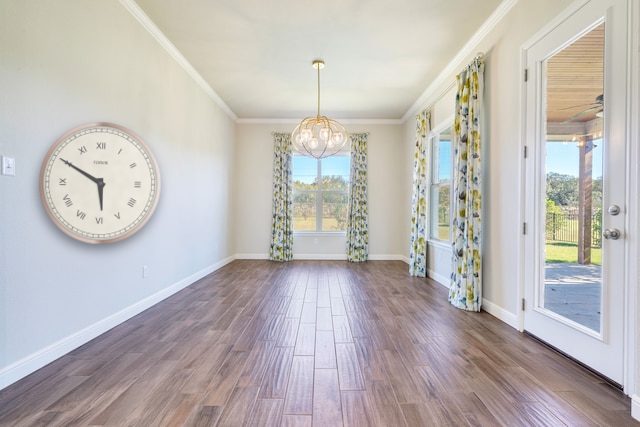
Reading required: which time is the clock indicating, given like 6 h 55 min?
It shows 5 h 50 min
